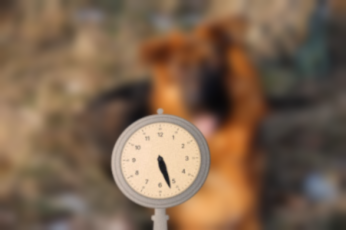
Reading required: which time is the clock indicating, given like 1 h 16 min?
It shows 5 h 27 min
